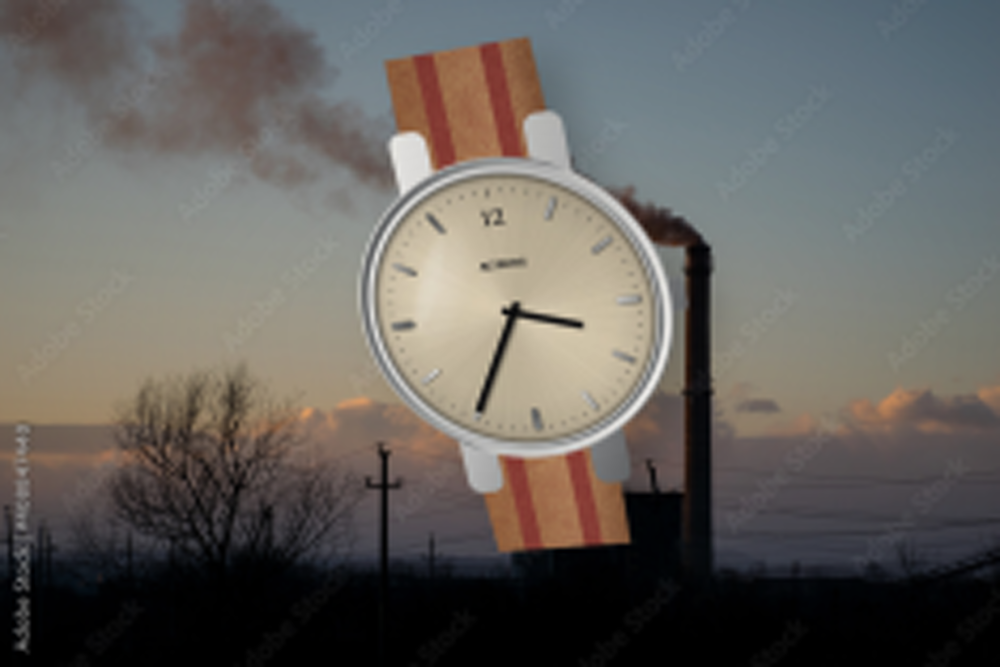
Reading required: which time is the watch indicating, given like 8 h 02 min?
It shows 3 h 35 min
